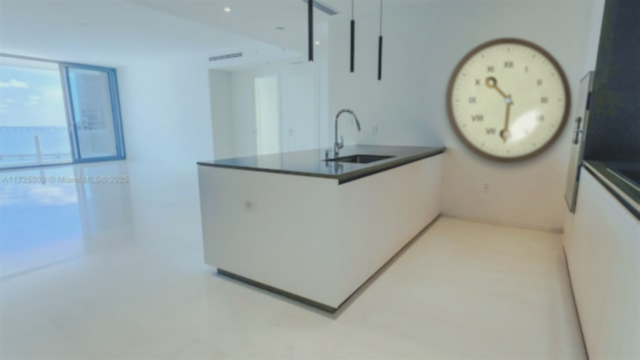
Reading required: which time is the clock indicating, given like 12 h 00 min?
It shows 10 h 31 min
